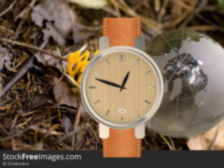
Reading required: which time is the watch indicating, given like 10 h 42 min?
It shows 12 h 48 min
